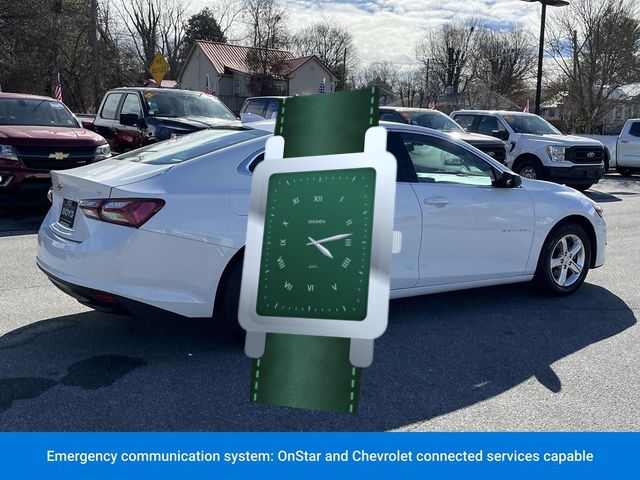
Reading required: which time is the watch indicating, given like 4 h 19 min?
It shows 4 h 13 min
